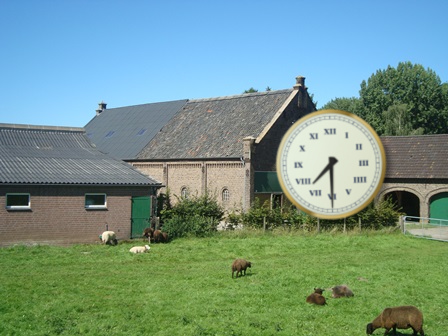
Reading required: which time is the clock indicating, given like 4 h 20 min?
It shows 7 h 30 min
